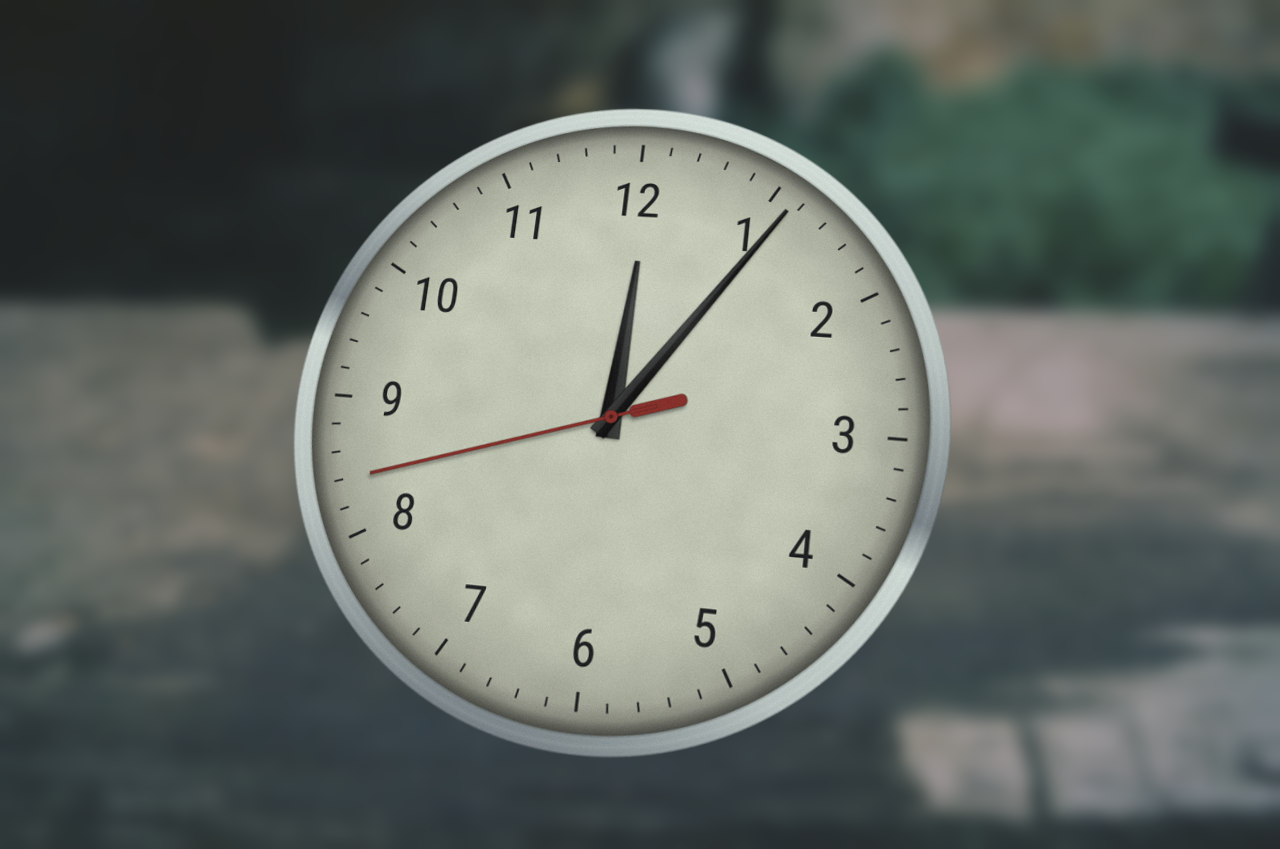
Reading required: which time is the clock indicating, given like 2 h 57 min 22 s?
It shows 12 h 05 min 42 s
